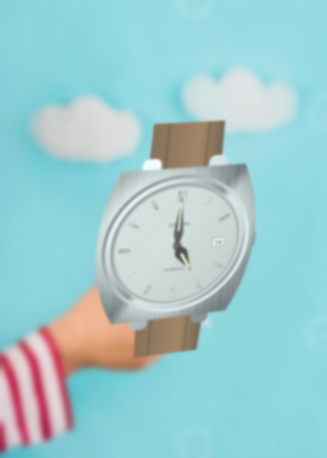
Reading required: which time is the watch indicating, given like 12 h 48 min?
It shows 5 h 00 min
